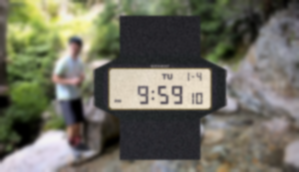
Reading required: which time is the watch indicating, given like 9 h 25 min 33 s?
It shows 9 h 59 min 10 s
